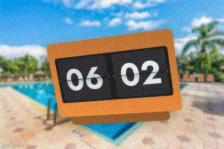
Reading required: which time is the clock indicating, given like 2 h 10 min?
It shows 6 h 02 min
